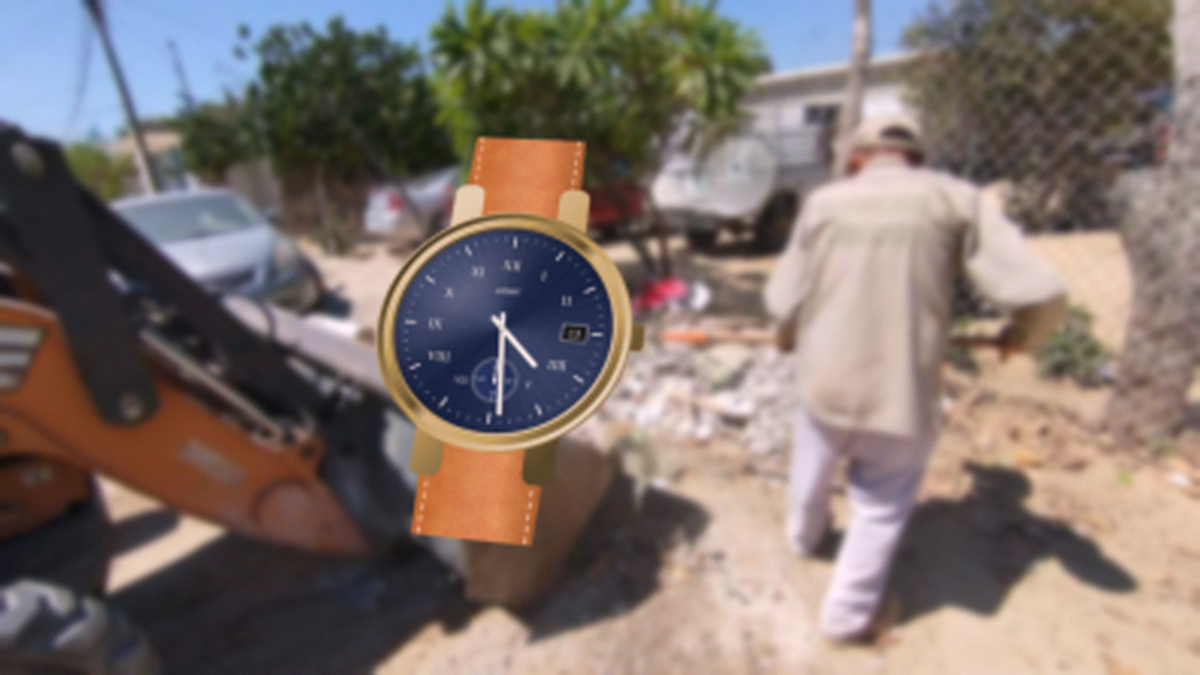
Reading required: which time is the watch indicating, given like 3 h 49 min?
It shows 4 h 29 min
